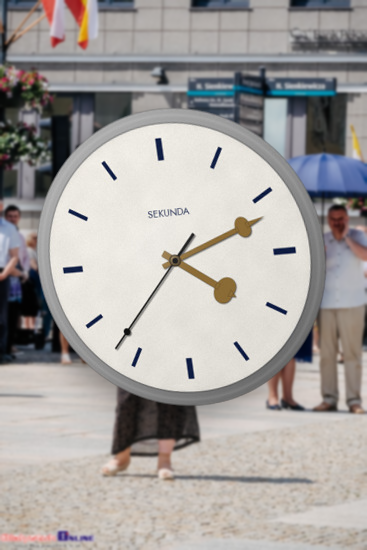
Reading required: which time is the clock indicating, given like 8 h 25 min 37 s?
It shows 4 h 11 min 37 s
